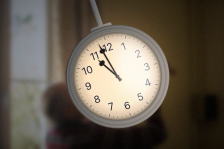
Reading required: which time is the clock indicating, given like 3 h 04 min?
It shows 10 h 58 min
